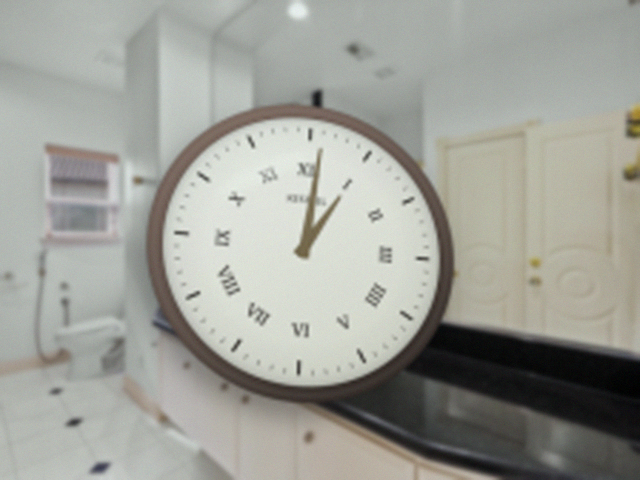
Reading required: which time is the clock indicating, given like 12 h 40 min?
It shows 1 h 01 min
